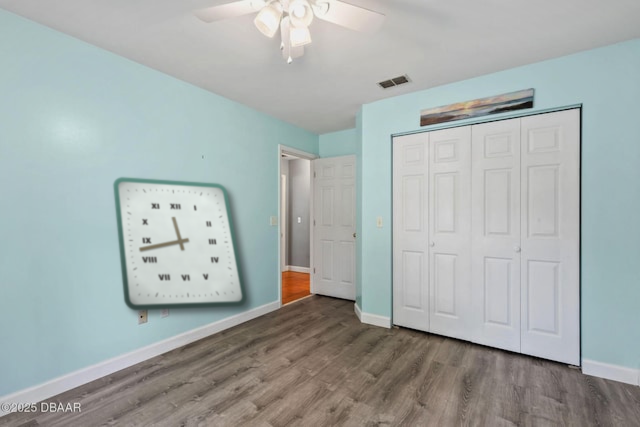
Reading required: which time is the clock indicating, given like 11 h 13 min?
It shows 11 h 43 min
